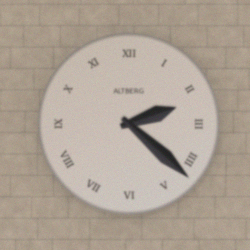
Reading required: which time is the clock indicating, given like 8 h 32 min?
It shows 2 h 22 min
